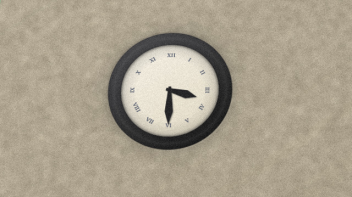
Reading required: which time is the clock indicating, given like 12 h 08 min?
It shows 3 h 30 min
